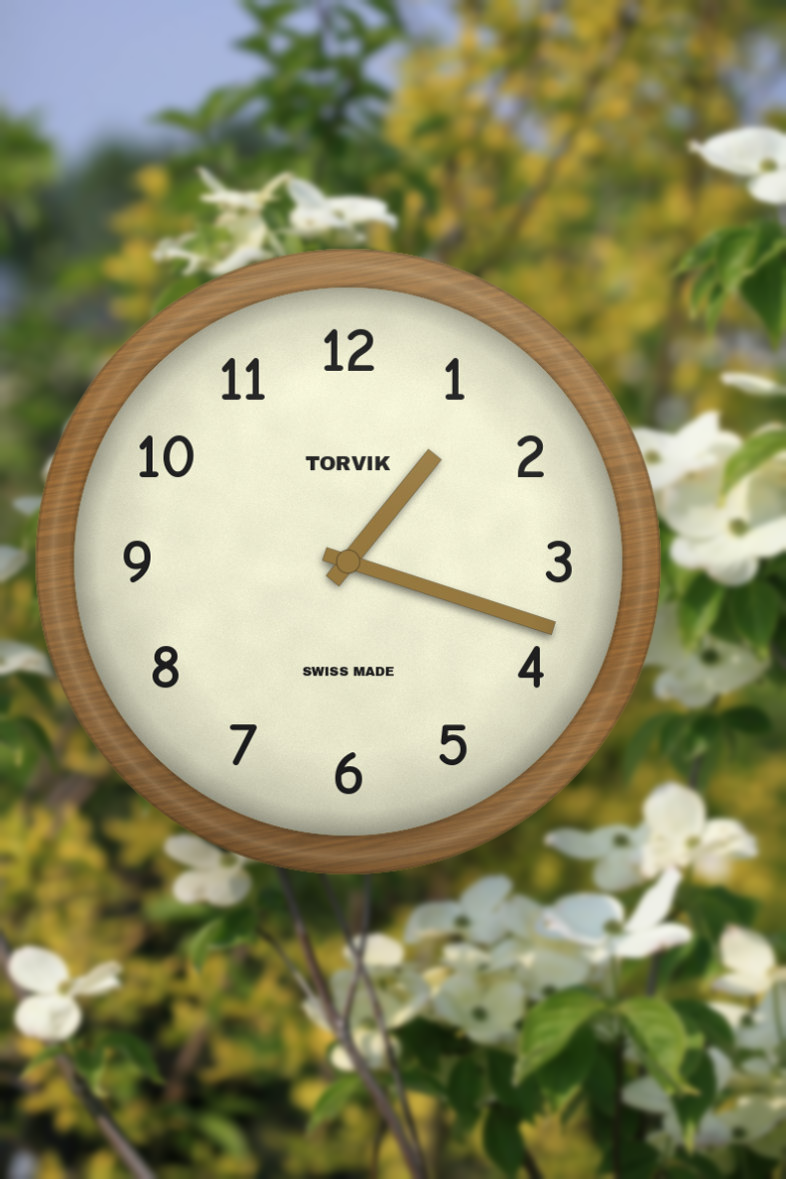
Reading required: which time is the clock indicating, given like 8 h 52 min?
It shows 1 h 18 min
